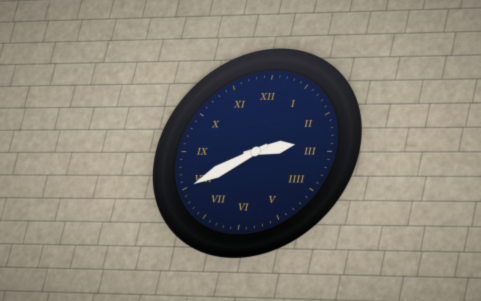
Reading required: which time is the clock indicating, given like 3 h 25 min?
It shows 2 h 40 min
